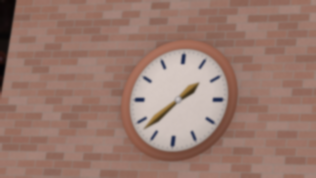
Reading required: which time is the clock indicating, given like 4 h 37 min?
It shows 1 h 38 min
